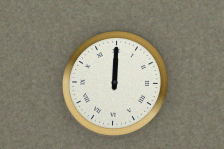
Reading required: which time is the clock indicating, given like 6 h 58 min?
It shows 12 h 00 min
